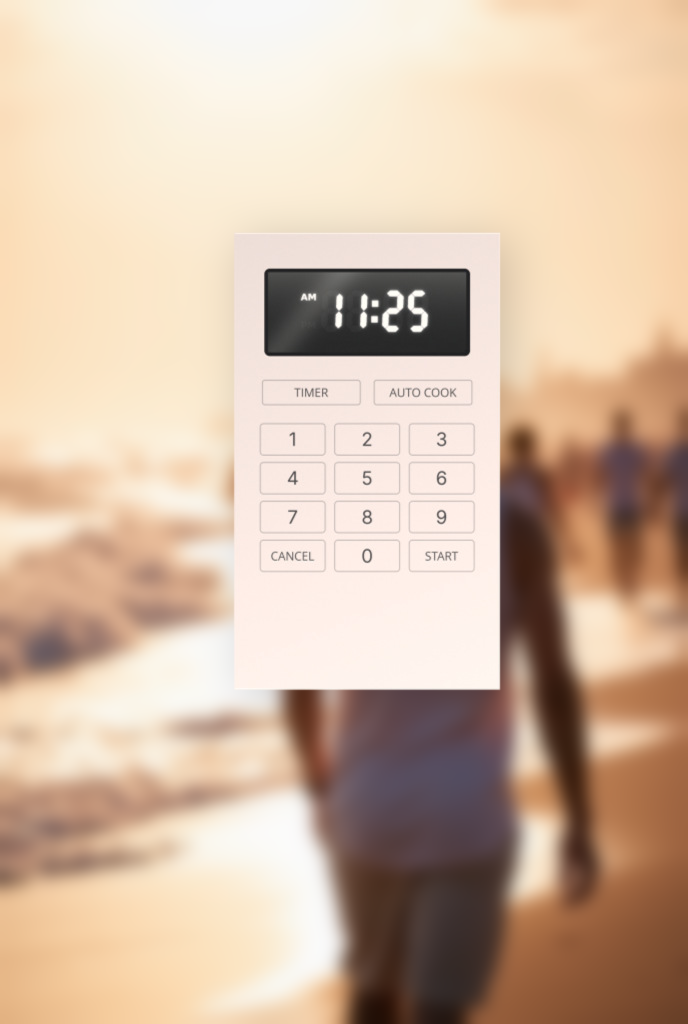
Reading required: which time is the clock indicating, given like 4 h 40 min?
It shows 11 h 25 min
